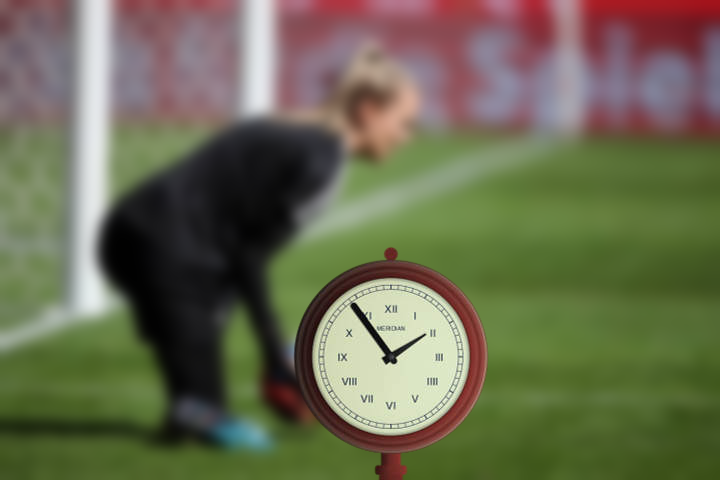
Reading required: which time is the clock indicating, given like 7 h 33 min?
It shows 1 h 54 min
